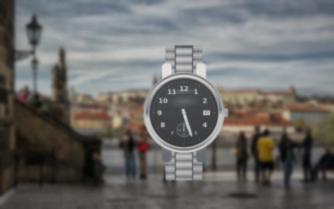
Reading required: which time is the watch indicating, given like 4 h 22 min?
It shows 5 h 27 min
